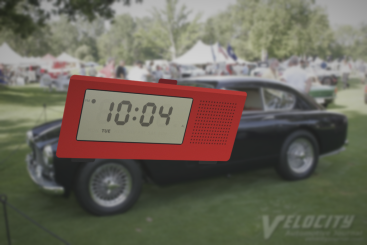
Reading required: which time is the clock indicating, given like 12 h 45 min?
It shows 10 h 04 min
